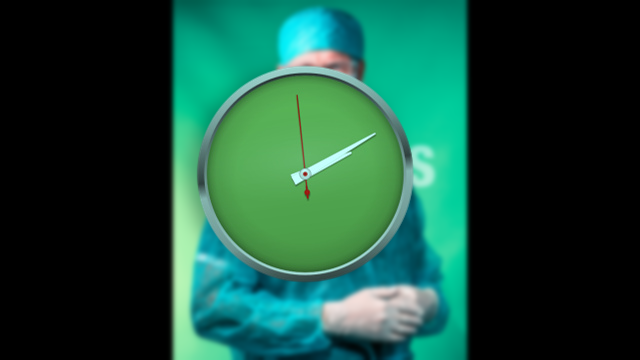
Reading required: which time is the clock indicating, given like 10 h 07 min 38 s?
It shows 2 h 09 min 59 s
